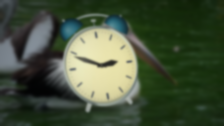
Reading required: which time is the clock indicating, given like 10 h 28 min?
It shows 2 h 49 min
